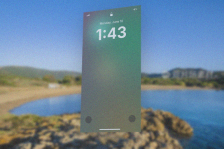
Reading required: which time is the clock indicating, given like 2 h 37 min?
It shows 1 h 43 min
